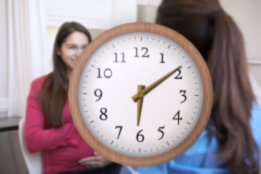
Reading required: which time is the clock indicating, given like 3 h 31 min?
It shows 6 h 09 min
